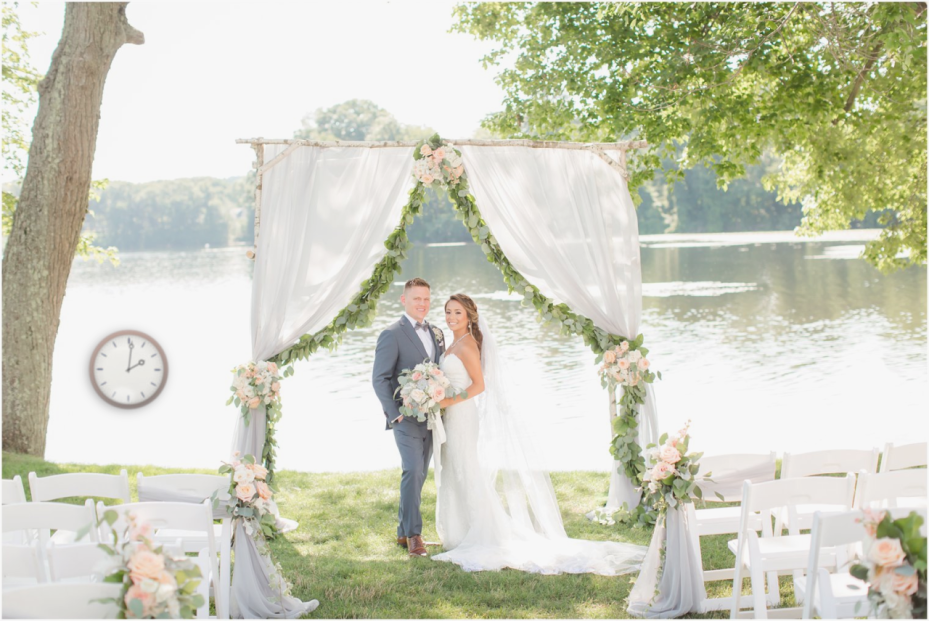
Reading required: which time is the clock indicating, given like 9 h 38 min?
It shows 2 h 01 min
